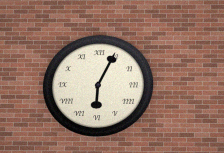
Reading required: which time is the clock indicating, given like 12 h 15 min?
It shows 6 h 04 min
